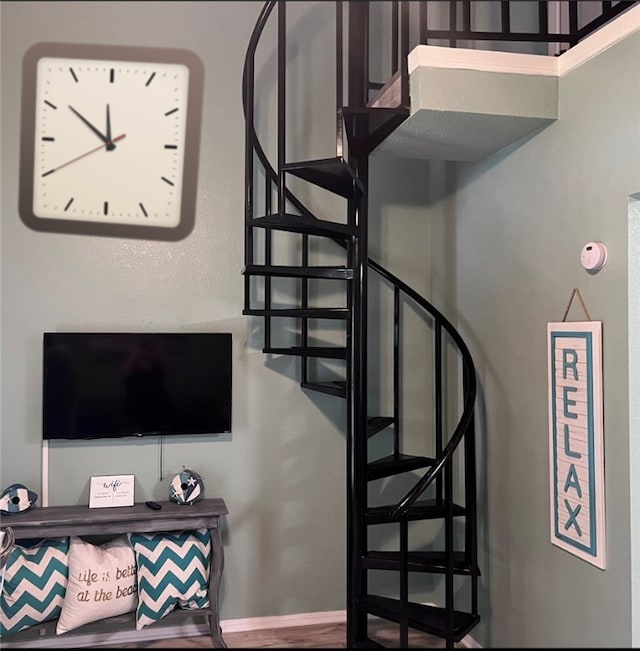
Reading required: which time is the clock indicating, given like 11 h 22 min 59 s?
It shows 11 h 51 min 40 s
